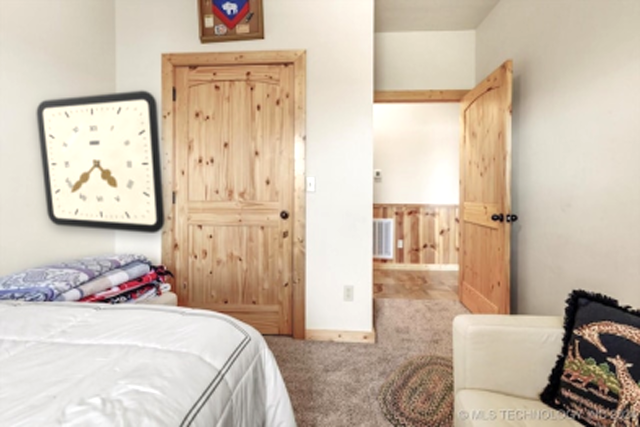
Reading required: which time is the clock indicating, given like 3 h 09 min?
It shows 4 h 38 min
